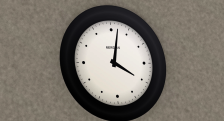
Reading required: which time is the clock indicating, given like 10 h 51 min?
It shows 4 h 02 min
